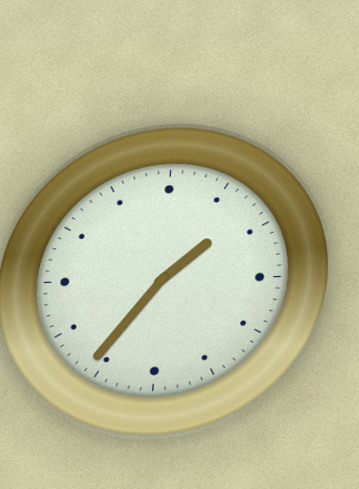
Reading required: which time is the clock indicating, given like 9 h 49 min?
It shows 1 h 36 min
